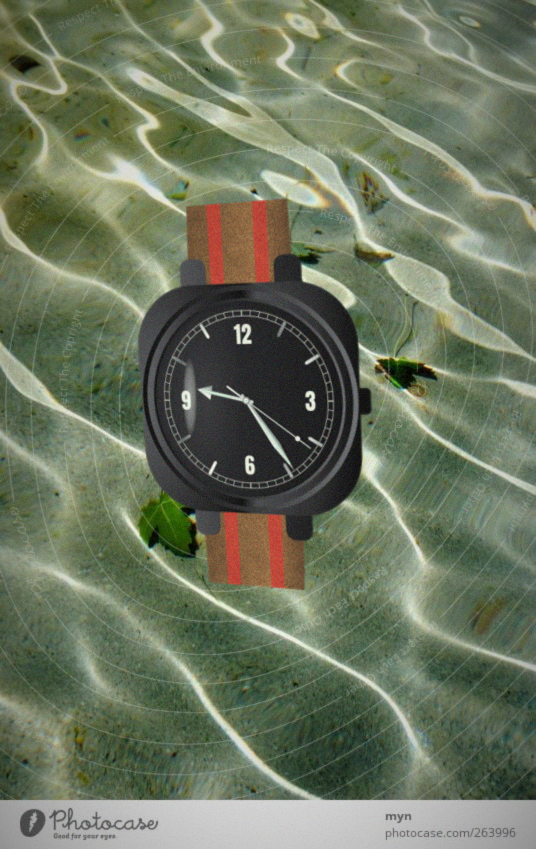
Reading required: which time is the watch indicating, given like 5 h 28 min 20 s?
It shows 9 h 24 min 21 s
